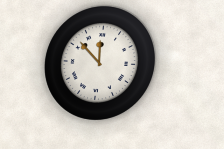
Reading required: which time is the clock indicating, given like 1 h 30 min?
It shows 11 h 52 min
